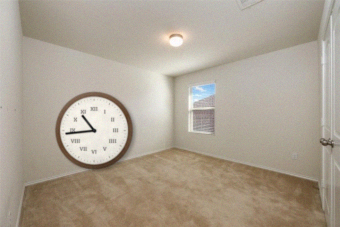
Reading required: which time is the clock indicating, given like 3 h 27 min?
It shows 10 h 44 min
